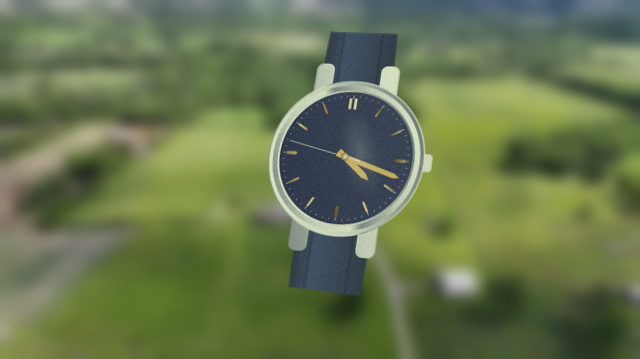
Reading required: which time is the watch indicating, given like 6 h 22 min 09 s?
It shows 4 h 17 min 47 s
